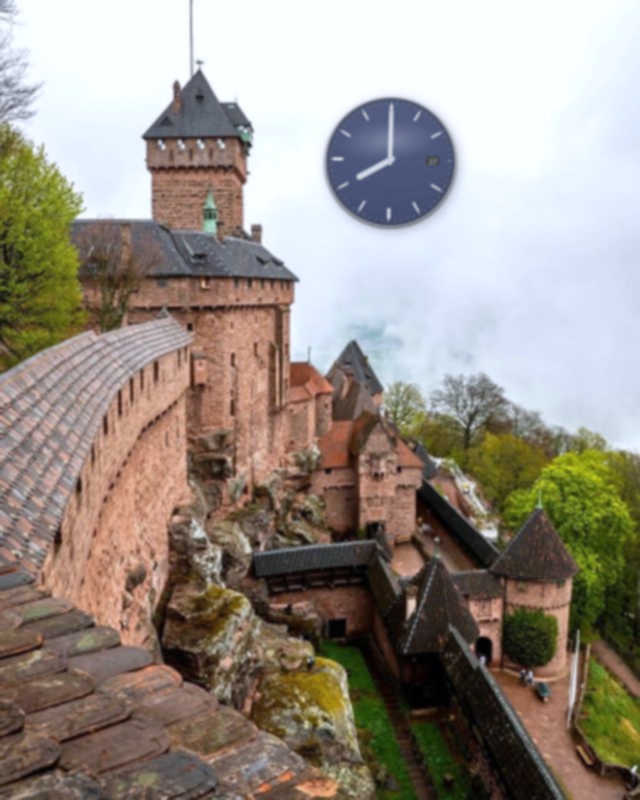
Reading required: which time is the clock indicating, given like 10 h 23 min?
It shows 8 h 00 min
